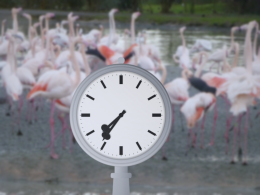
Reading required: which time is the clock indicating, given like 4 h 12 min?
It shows 7 h 36 min
